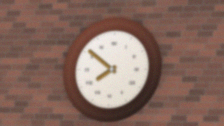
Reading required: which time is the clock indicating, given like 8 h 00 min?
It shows 7 h 51 min
